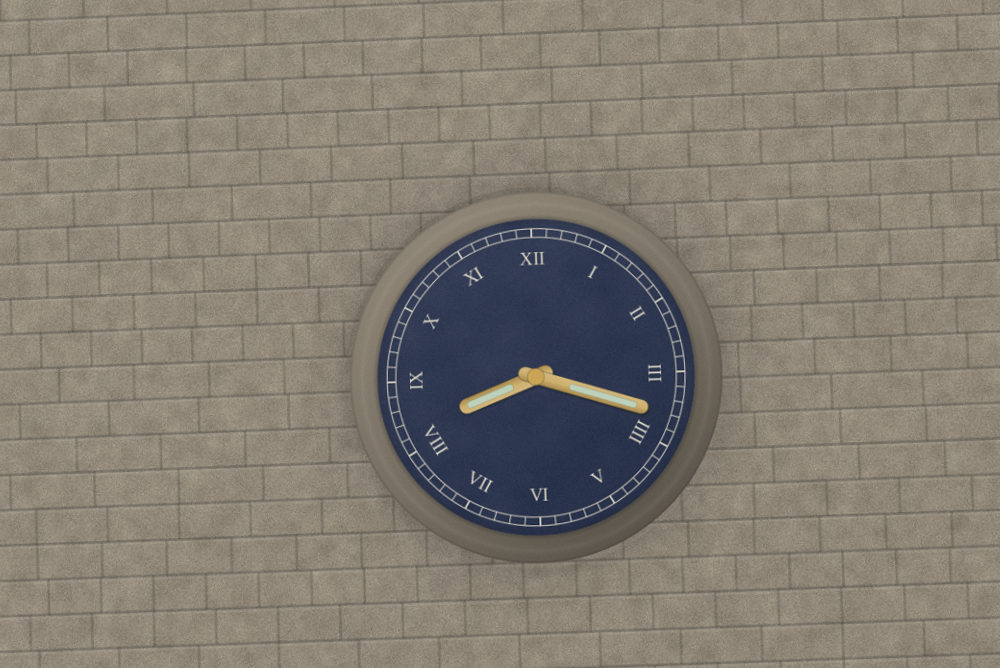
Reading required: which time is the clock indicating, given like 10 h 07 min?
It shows 8 h 18 min
